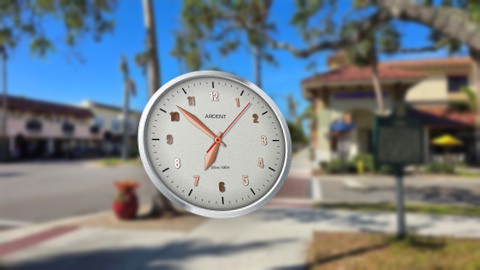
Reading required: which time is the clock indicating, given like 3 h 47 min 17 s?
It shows 6 h 52 min 07 s
